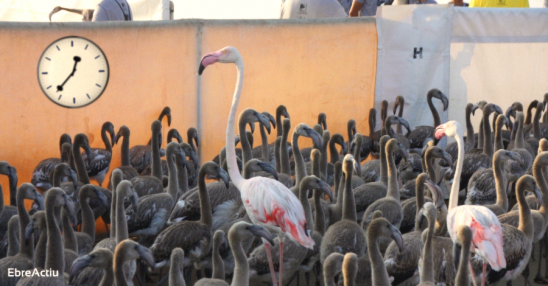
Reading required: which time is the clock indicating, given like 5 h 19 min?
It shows 12 h 37 min
